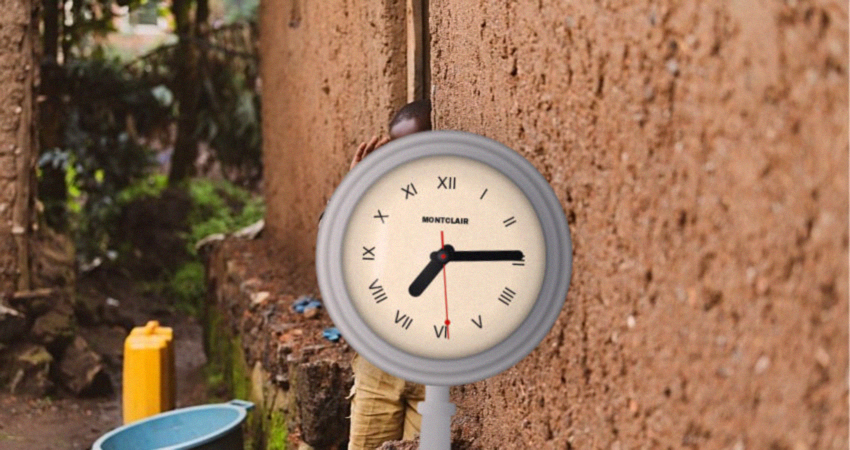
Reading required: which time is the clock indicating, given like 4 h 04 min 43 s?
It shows 7 h 14 min 29 s
